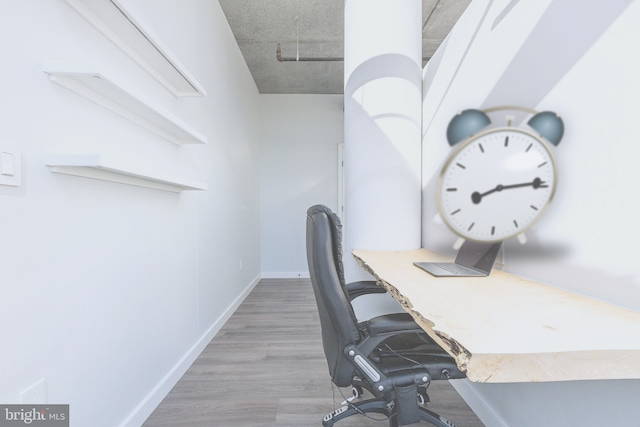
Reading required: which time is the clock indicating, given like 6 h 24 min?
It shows 8 h 14 min
